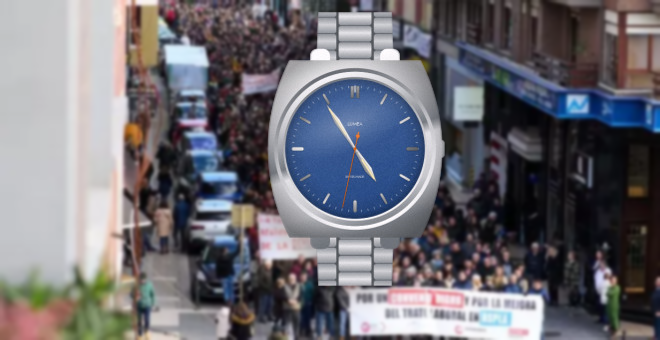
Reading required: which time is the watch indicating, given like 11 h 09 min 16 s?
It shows 4 h 54 min 32 s
